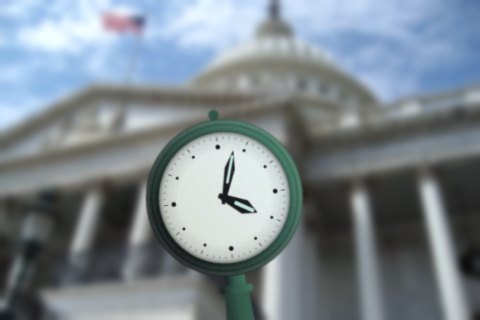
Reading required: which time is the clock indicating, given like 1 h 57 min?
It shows 4 h 03 min
